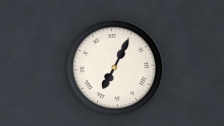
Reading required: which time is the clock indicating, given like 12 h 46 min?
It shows 7 h 05 min
